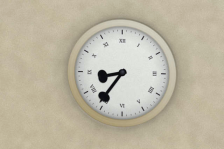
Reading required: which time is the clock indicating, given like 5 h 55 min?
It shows 8 h 36 min
